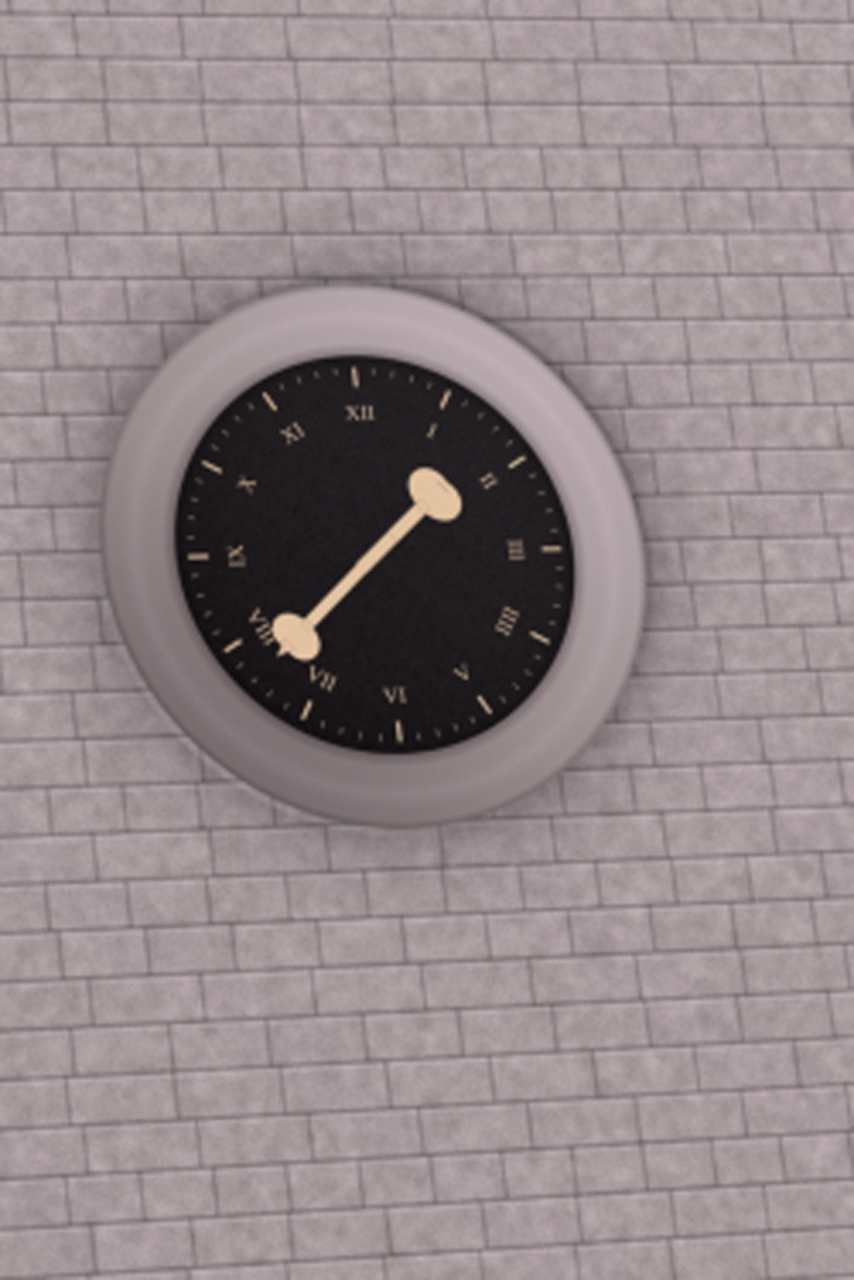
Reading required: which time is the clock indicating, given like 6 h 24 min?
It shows 1 h 38 min
